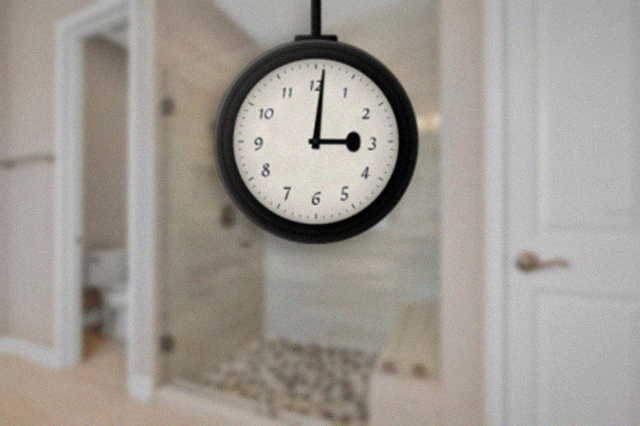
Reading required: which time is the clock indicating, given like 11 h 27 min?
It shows 3 h 01 min
